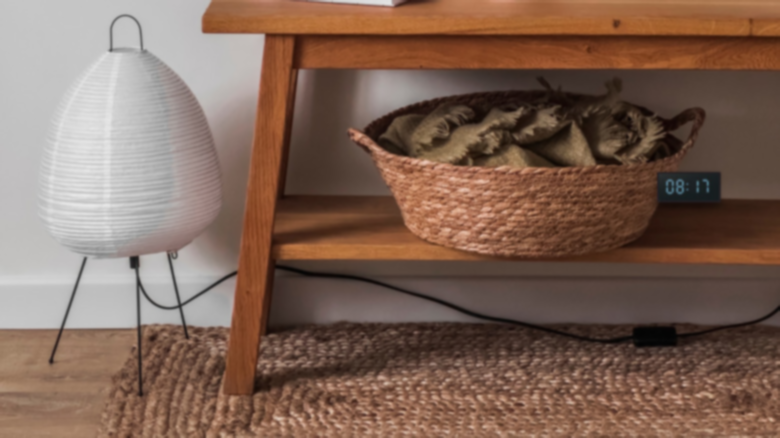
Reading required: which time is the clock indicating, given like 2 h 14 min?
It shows 8 h 17 min
